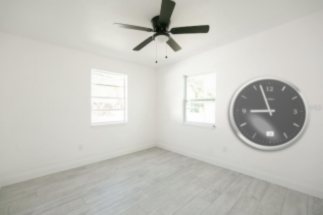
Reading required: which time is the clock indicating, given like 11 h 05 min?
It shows 8 h 57 min
